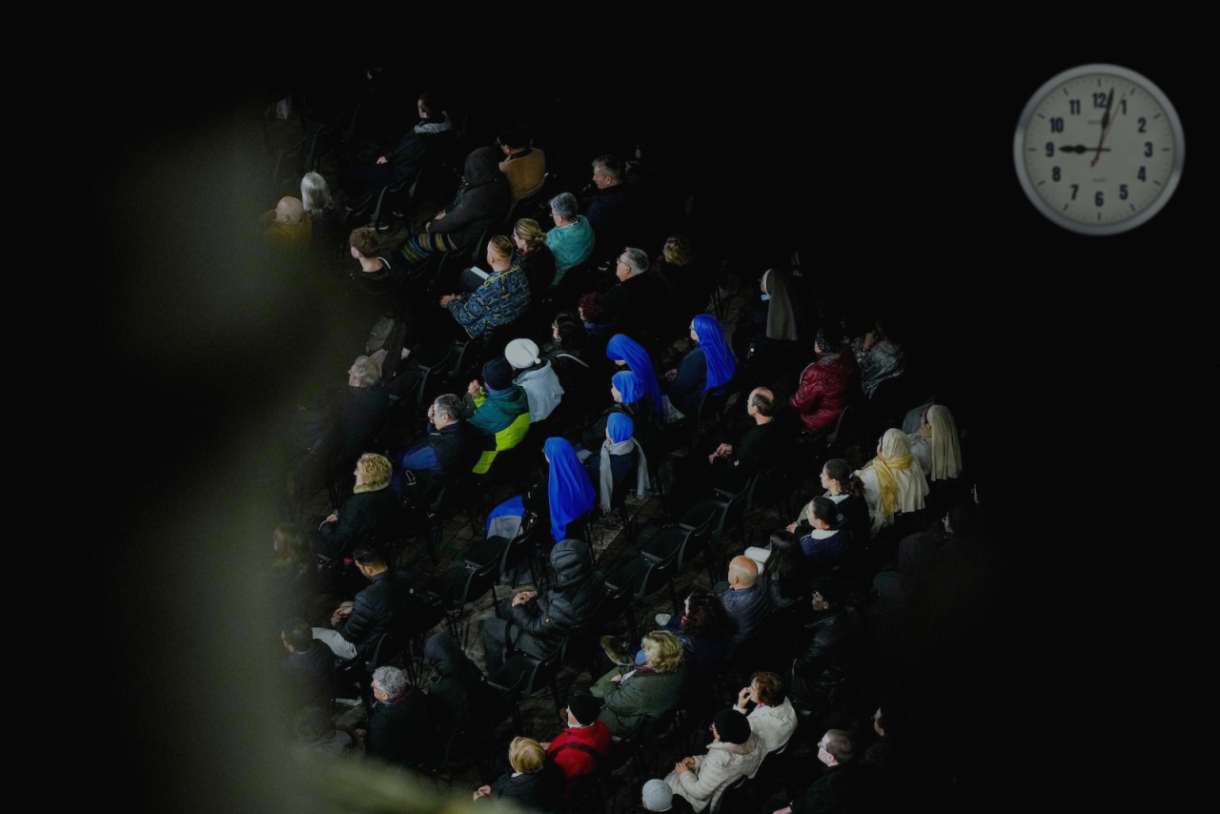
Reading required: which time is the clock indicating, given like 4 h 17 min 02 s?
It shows 9 h 02 min 04 s
